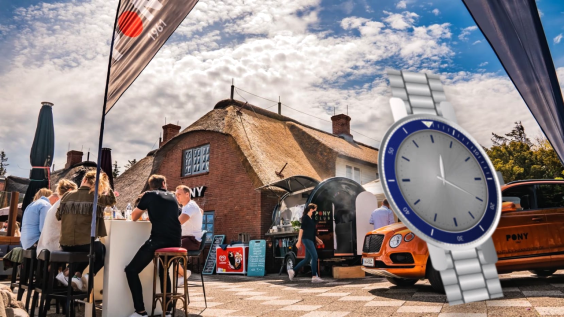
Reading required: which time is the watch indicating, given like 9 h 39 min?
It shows 12 h 20 min
